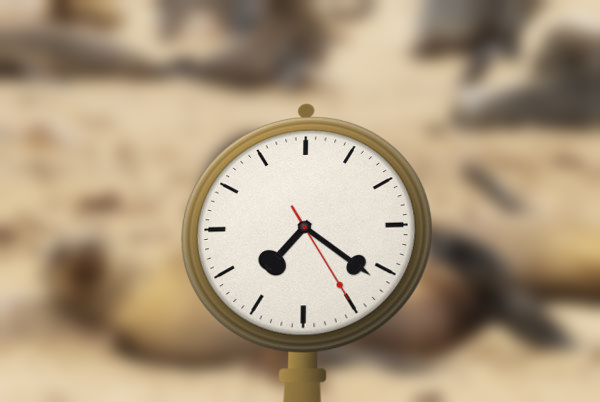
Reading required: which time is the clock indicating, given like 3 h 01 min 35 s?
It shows 7 h 21 min 25 s
